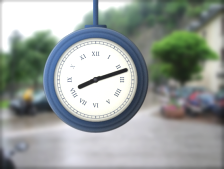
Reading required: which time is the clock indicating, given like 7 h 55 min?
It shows 8 h 12 min
